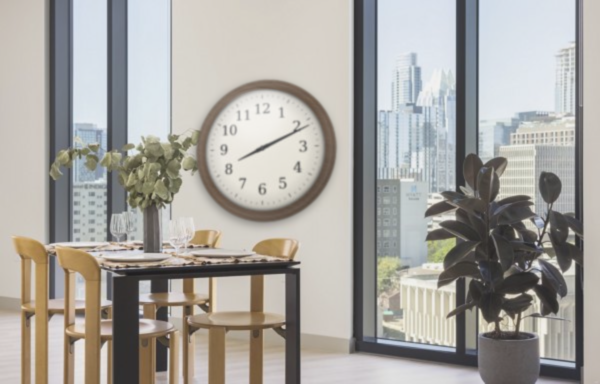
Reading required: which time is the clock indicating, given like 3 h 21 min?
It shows 8 h 11 min
